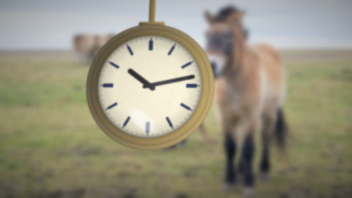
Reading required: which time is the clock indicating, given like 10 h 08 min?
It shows 10 h 13 min
